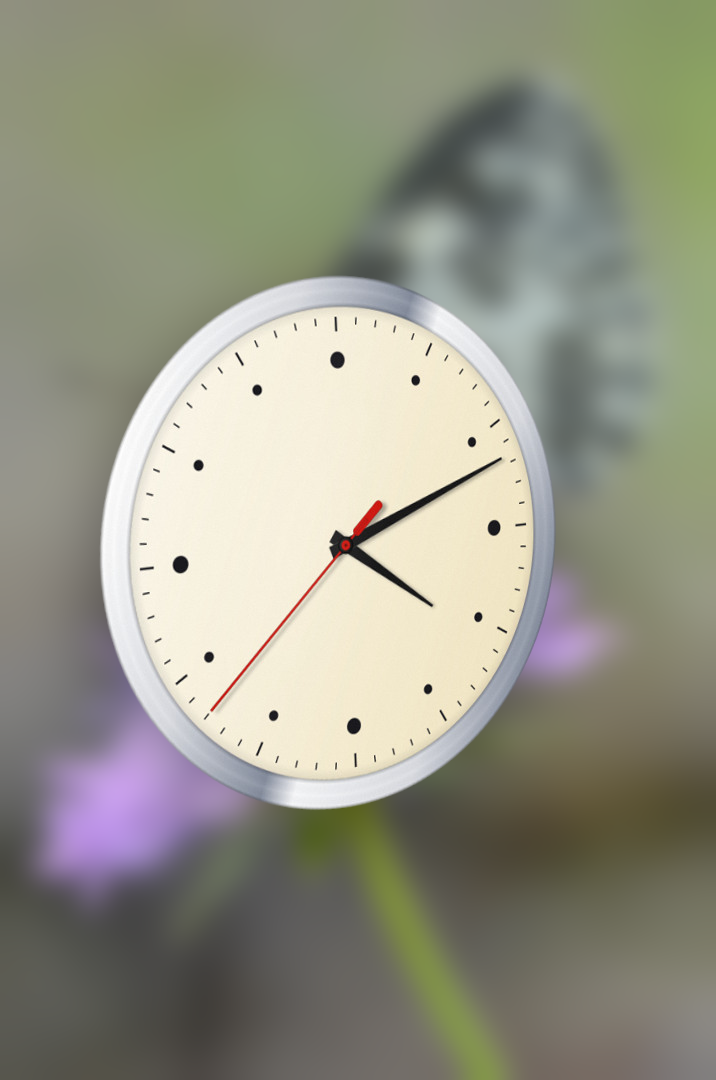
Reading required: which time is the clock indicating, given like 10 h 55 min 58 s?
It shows 4 h 11 min 38 s
